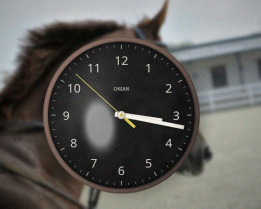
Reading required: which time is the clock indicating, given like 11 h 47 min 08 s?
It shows 3 h 16 min 52 s
